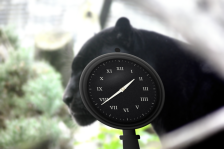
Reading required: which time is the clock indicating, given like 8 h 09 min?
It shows 1 h 39 min
